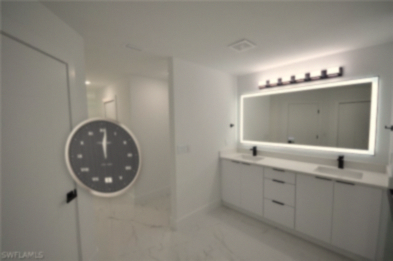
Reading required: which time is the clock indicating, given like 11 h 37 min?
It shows 12 h 01 min
